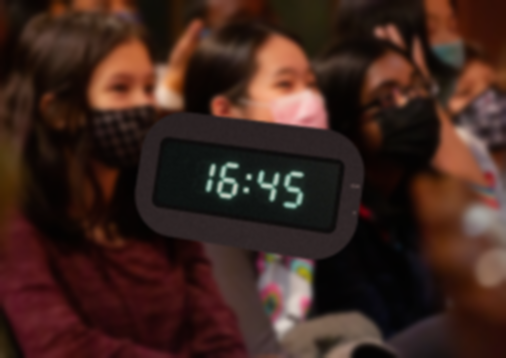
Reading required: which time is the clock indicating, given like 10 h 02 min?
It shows 16 h 45 min
